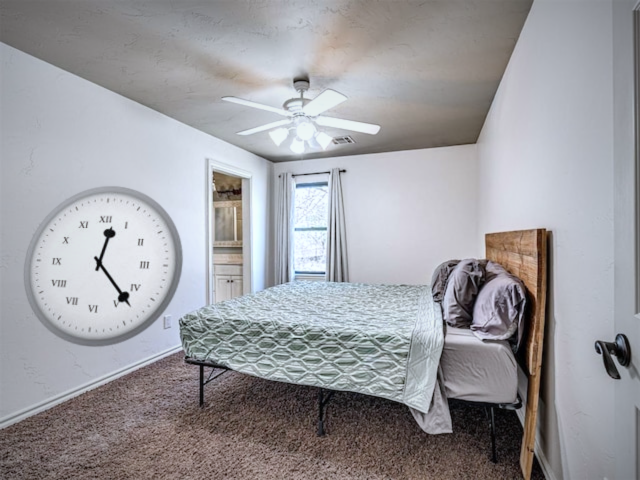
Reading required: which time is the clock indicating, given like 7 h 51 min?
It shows 12 h 23 min
